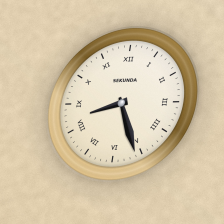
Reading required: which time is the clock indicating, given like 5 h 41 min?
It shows 8 h 26 min
